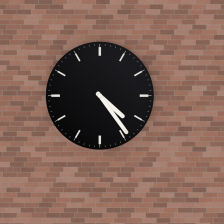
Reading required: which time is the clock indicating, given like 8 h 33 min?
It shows 4 h 24 min
